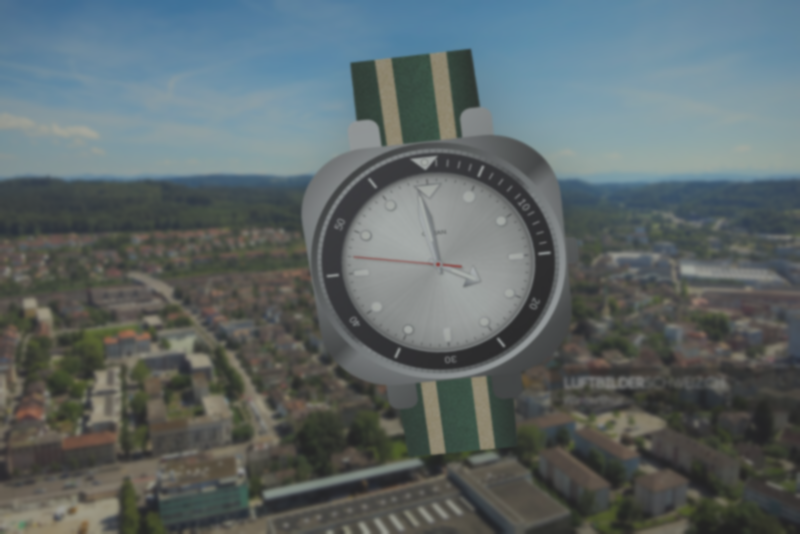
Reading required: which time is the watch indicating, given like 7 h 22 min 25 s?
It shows 3 h 58 min 47 s
